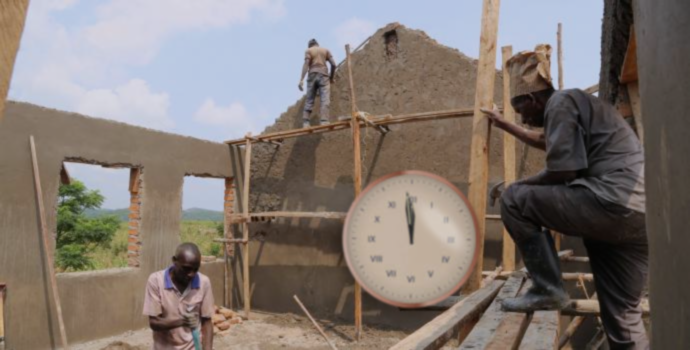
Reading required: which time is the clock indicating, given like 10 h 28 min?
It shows 11 h 59 min
